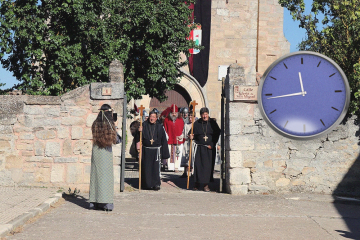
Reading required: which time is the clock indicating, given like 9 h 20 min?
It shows 11 h 44 min
